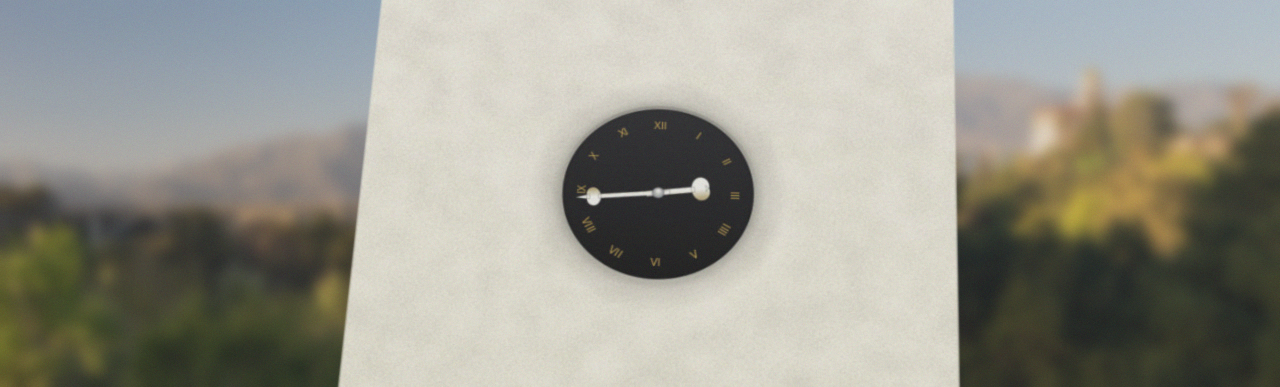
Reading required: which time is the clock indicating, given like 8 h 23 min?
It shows 2 h 44 min
